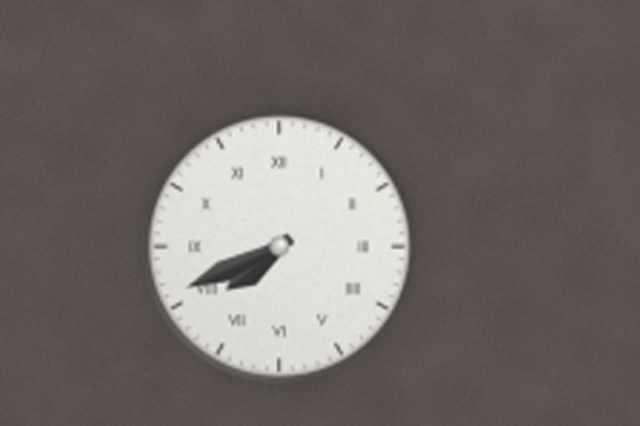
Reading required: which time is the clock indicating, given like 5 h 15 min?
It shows 7 h 41 min
